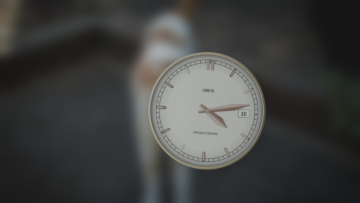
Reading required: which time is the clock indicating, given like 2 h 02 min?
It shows 4 h 13 min
